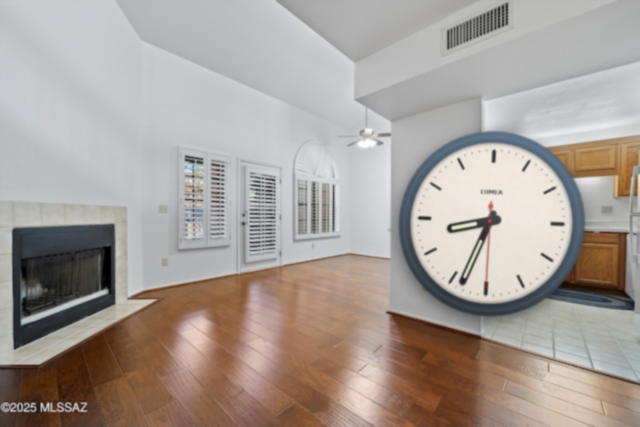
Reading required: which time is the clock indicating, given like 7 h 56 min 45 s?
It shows 8 h 33 min 30 s
